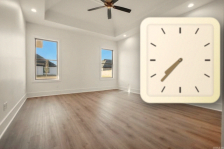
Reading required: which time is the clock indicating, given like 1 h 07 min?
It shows 7 h 37 min
